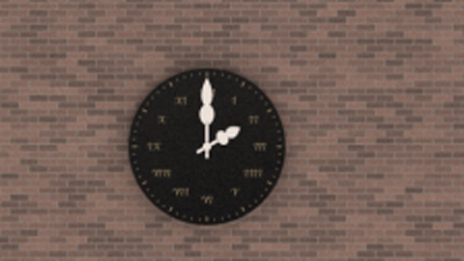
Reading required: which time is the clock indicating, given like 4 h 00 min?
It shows 2 h 00 min
